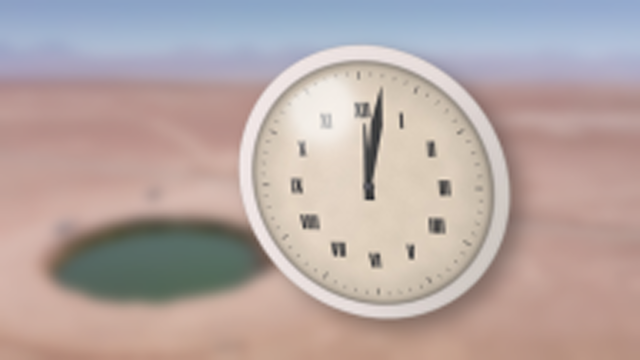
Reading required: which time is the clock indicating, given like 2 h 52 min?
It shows 12 h 02 min
